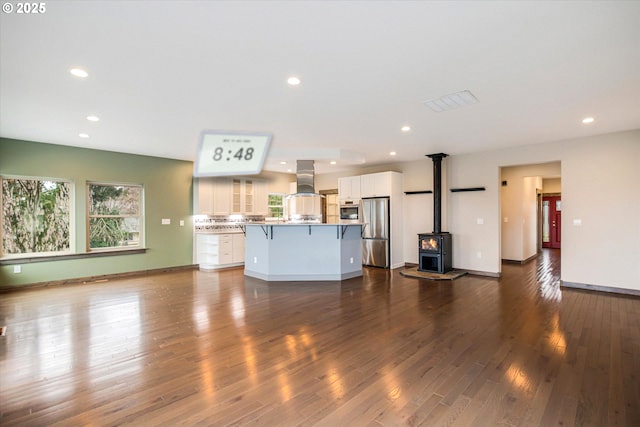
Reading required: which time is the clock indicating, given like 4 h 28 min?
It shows 8 h 48 min
